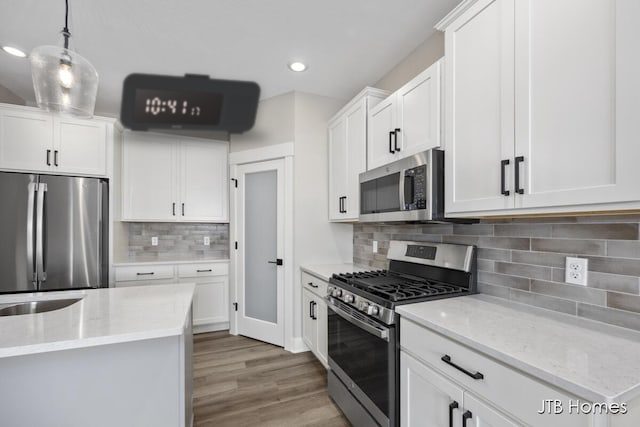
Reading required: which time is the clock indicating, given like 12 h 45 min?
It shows 10 h 41 min
